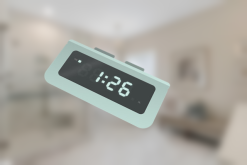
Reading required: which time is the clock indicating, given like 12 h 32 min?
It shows 1 h 26 min
